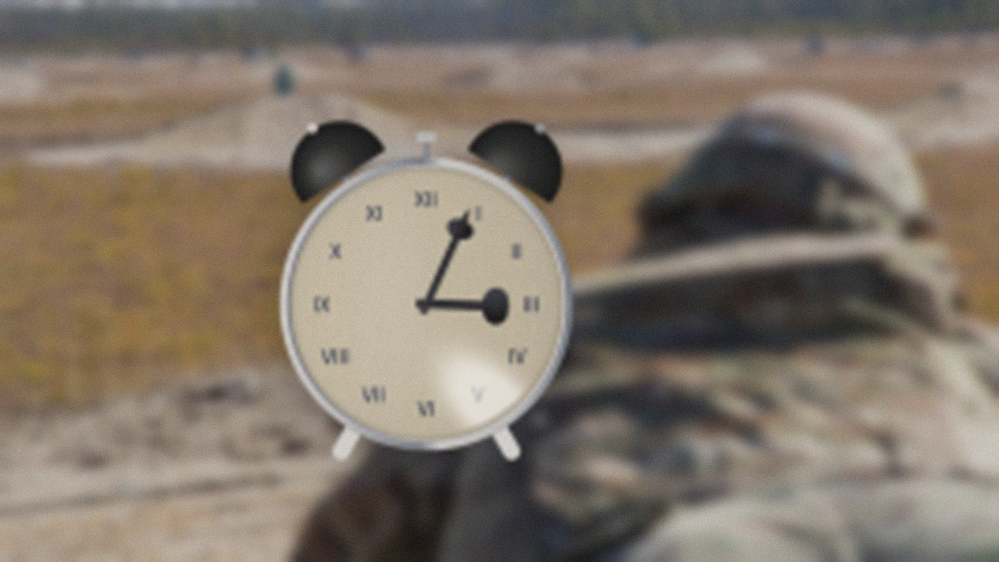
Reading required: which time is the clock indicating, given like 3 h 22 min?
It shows 3 h 04 min
